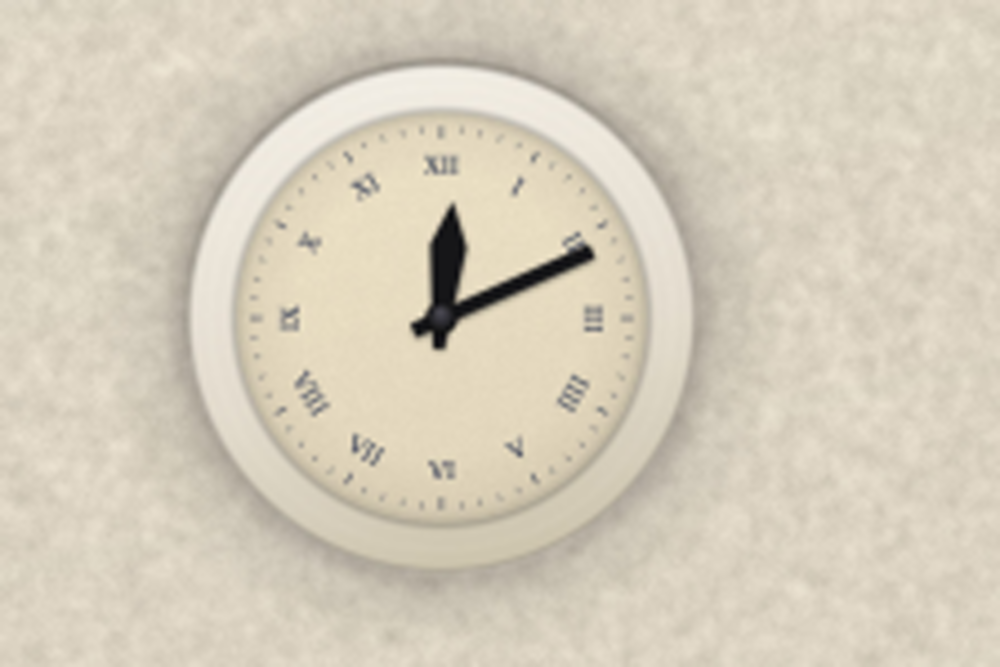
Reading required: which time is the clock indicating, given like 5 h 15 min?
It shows 12 h 11 min
